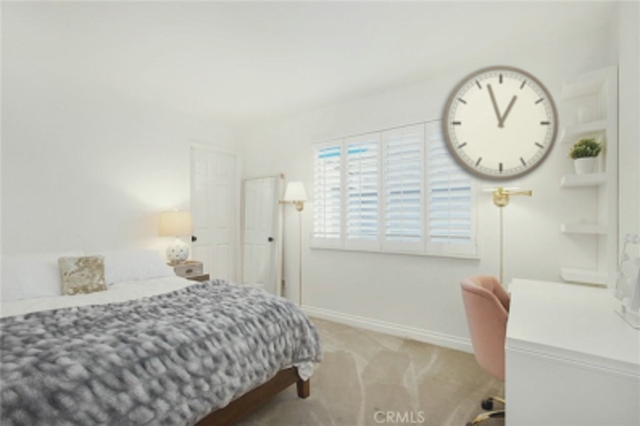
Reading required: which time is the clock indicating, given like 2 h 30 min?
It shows 12 h 57 min
